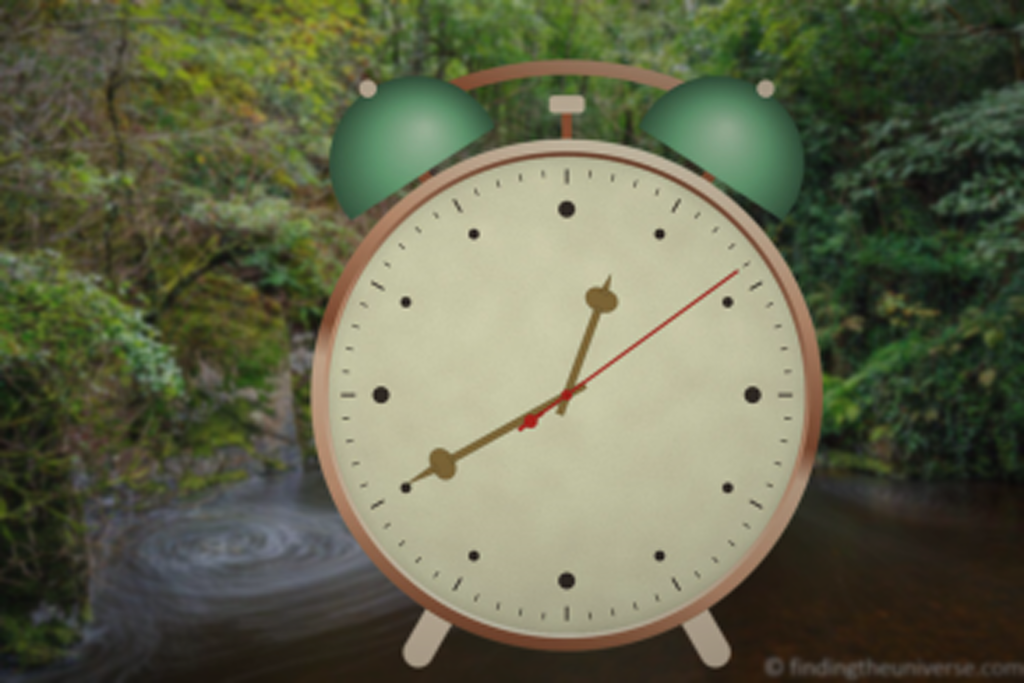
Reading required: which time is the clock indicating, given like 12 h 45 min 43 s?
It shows 12 h 40 min 09 s
